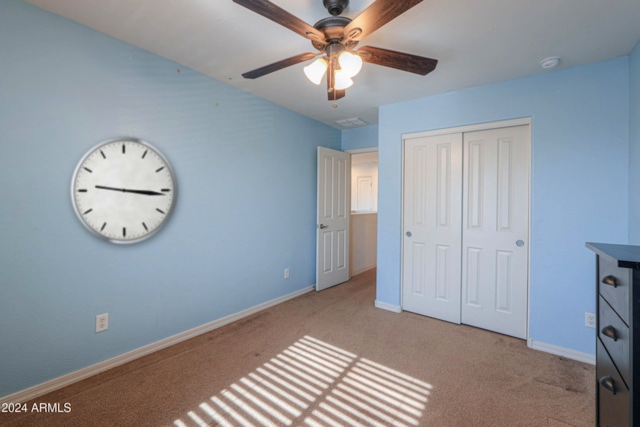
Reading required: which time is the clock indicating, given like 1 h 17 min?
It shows 9 h 16 min
